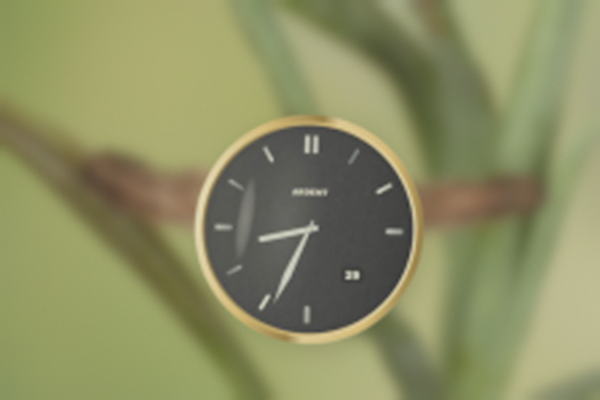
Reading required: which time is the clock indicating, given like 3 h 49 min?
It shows 8 h 34 min
